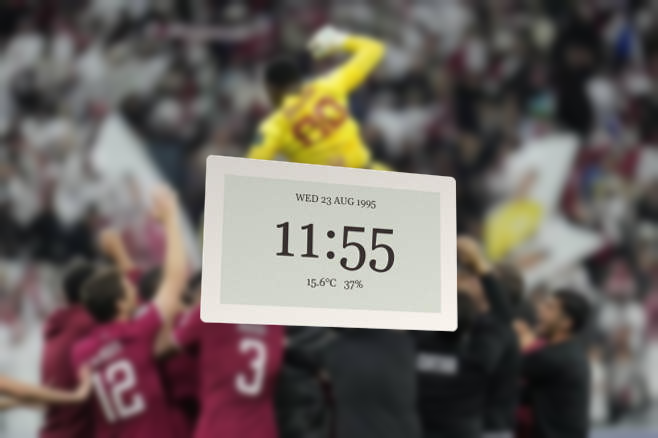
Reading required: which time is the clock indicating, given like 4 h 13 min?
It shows 11 h 55 min
